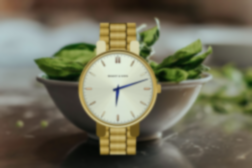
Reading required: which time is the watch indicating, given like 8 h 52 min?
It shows 6 h 12 min
